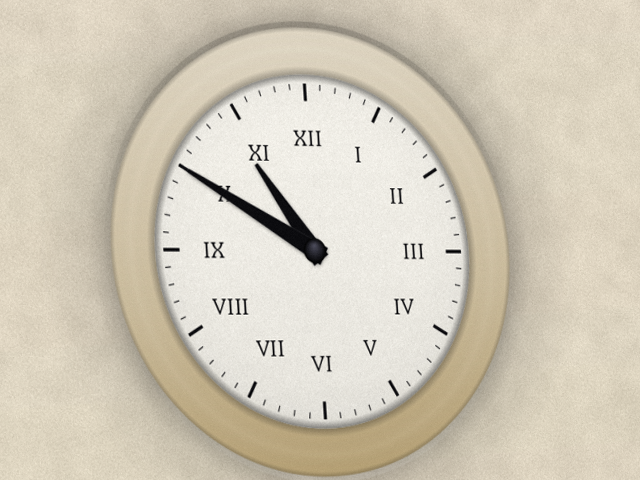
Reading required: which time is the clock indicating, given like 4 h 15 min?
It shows 10 h 50 min
